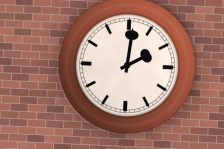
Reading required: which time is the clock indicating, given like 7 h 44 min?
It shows 2 h 01 min
